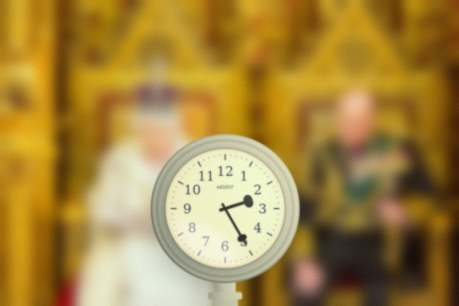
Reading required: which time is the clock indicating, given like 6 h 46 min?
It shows 2 h 25 min
